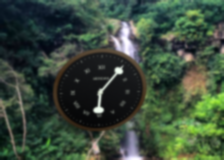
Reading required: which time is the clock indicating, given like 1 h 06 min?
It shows 6 h 06 min
